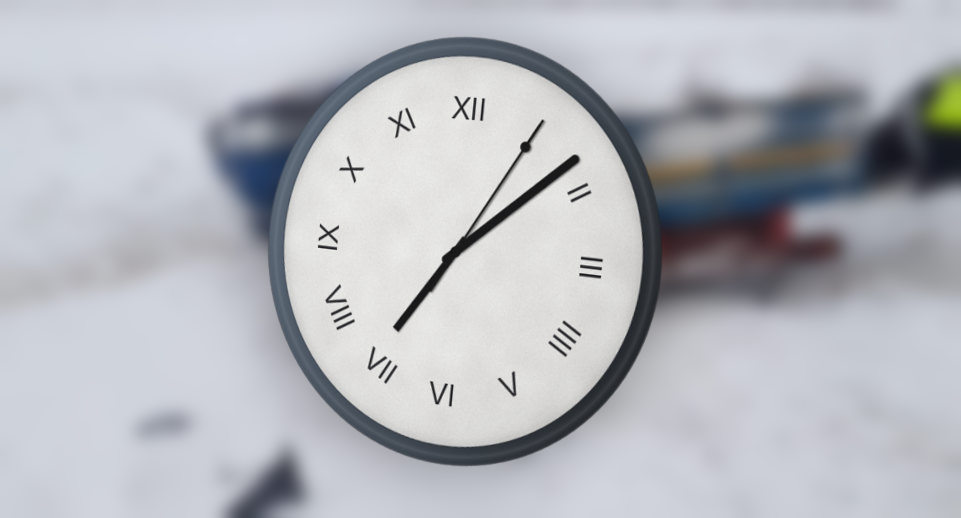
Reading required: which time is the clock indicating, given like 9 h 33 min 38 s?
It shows 7 h 08 min 05 s
